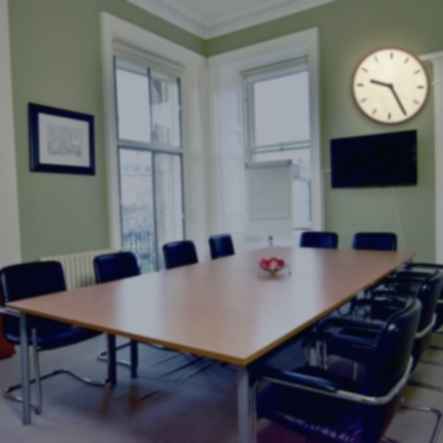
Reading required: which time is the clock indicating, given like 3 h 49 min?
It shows 9 h 25 min
